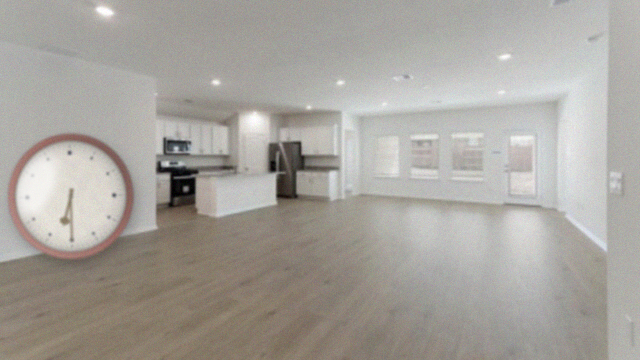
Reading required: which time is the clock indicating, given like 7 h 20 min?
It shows 6 h 30 min
